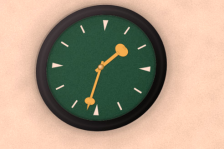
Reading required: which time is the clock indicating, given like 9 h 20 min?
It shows 1 h 32 min
